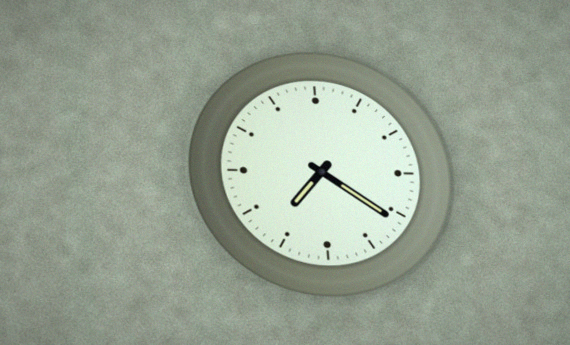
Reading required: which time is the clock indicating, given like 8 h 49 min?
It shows 7 h 21 min
